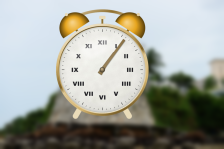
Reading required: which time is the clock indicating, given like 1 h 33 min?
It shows 1 h 06 min
